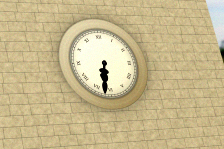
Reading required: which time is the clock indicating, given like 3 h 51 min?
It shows 6 h 32 min
